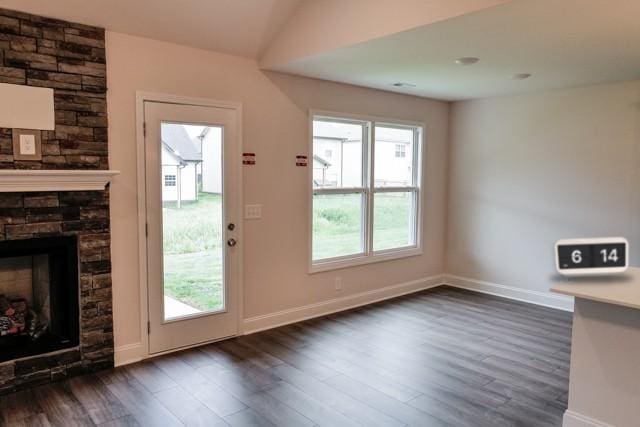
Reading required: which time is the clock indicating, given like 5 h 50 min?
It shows 6 h 14 min
